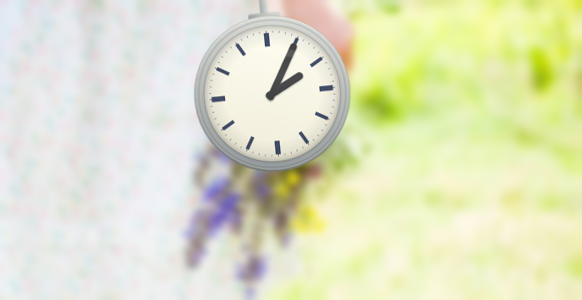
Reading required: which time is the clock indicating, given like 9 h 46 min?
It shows 2 h 05 min
